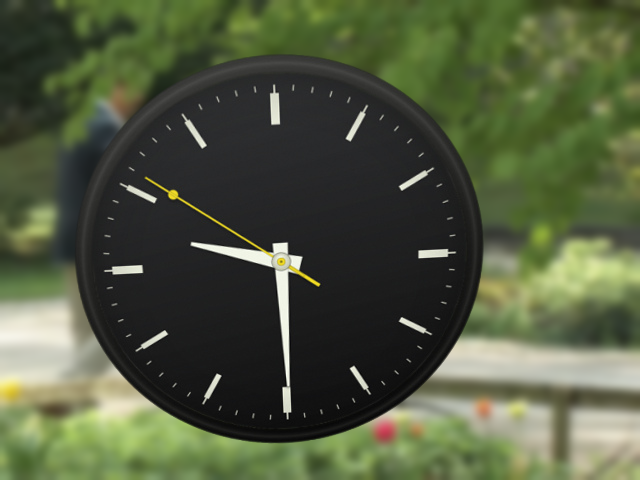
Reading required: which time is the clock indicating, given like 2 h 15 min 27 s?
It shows 9 h 29 min 51 s
